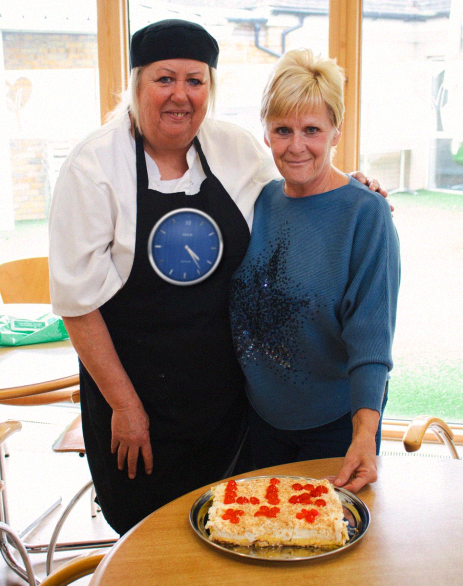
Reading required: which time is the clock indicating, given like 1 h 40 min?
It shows 4 h 24 min
